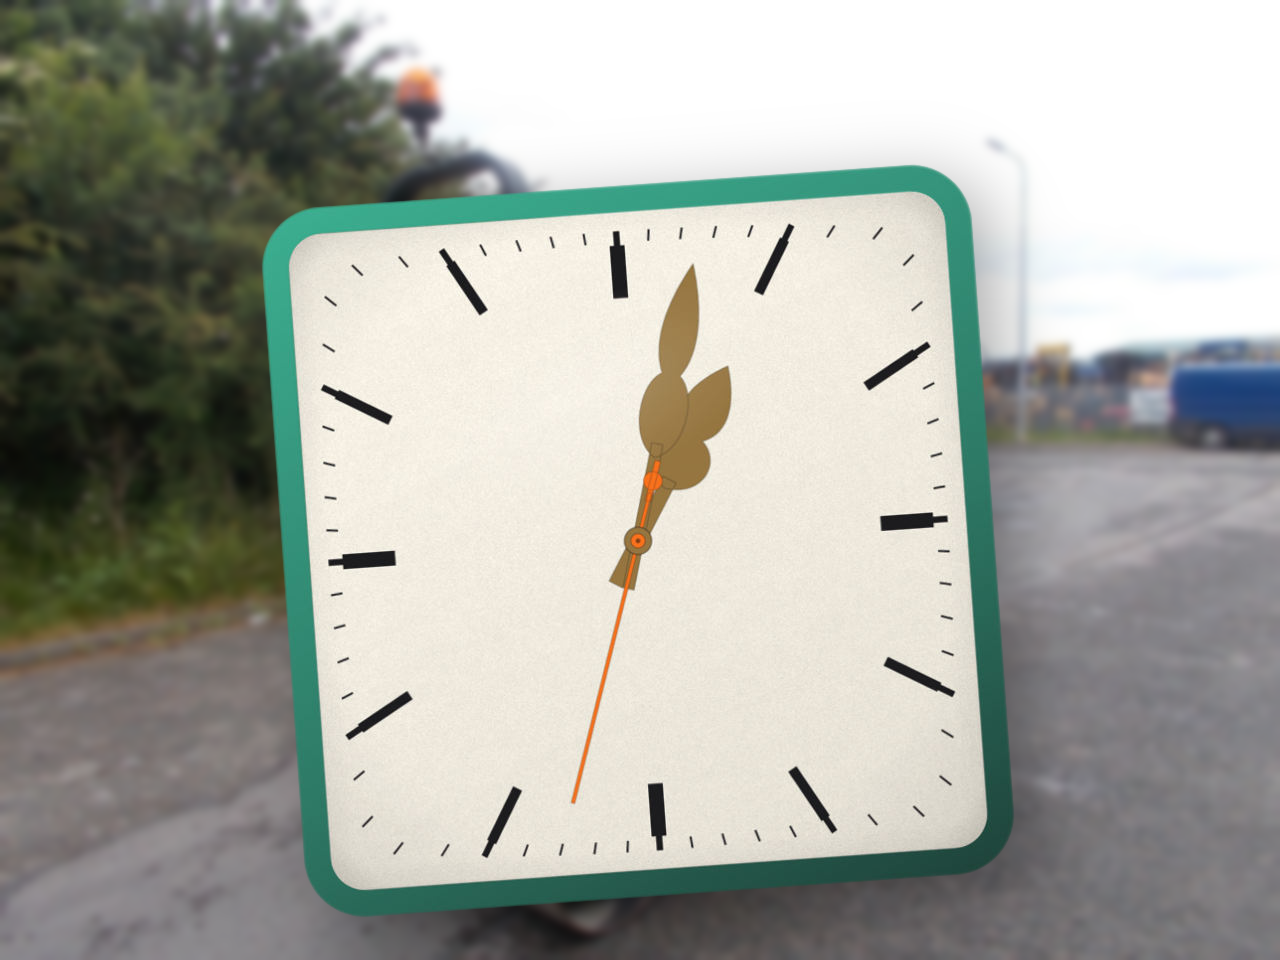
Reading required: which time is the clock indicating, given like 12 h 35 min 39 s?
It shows 1 h 02 min 33 s
